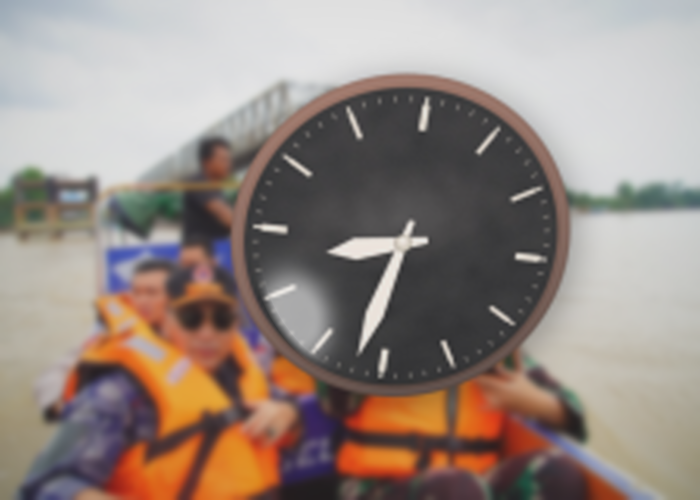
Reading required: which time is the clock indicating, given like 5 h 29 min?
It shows 8 h 32 min
